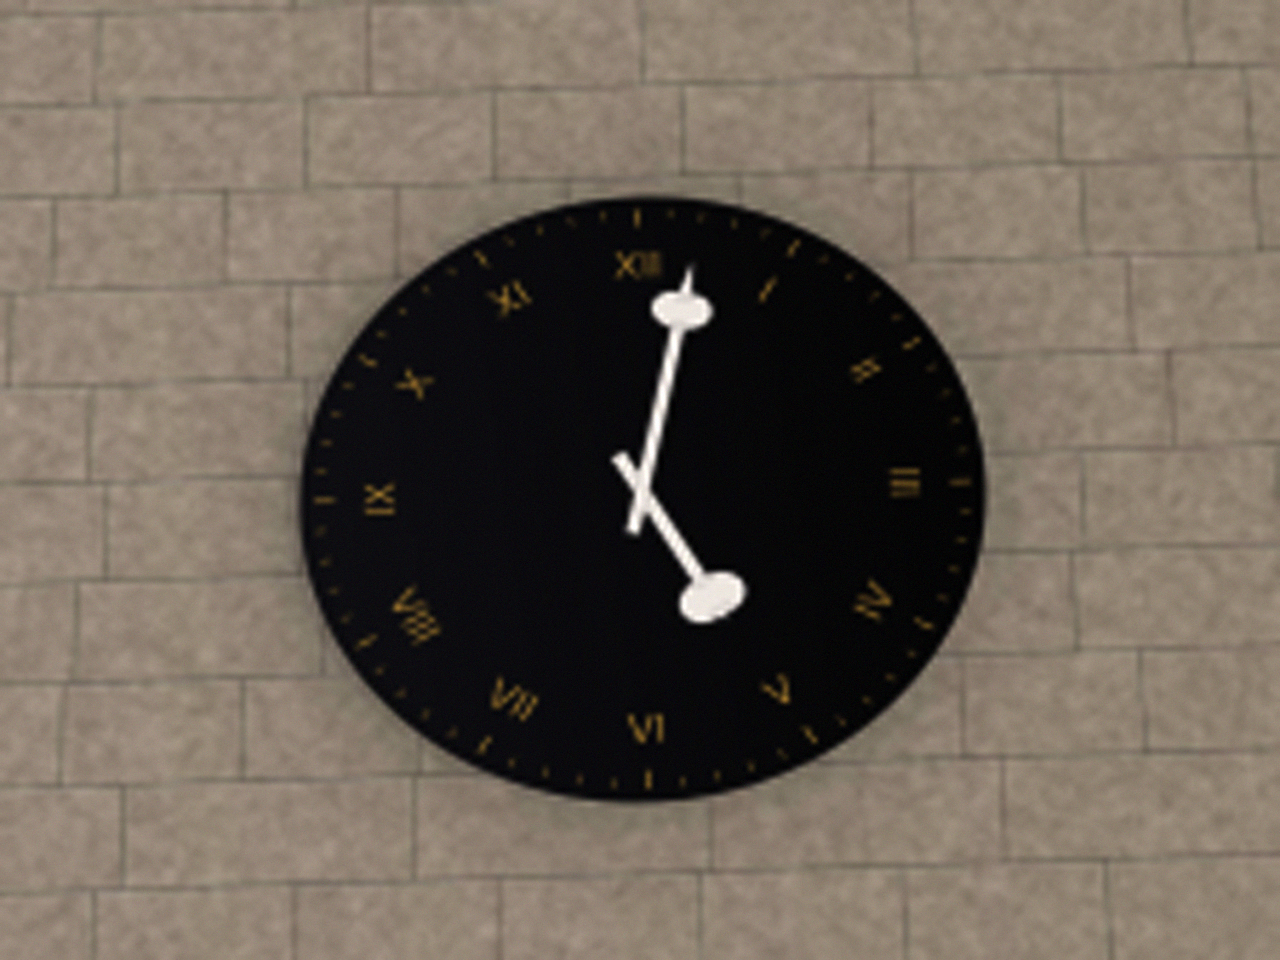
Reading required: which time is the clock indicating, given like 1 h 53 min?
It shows 5 h 02 min
